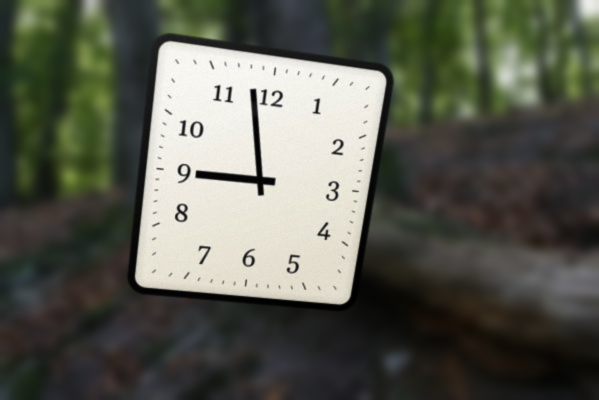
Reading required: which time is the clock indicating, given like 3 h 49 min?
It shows 8 h 58 min
